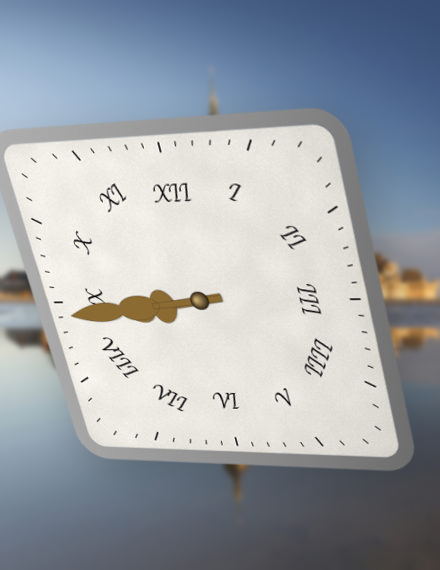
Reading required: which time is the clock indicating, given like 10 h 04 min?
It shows 8 h 44 min
